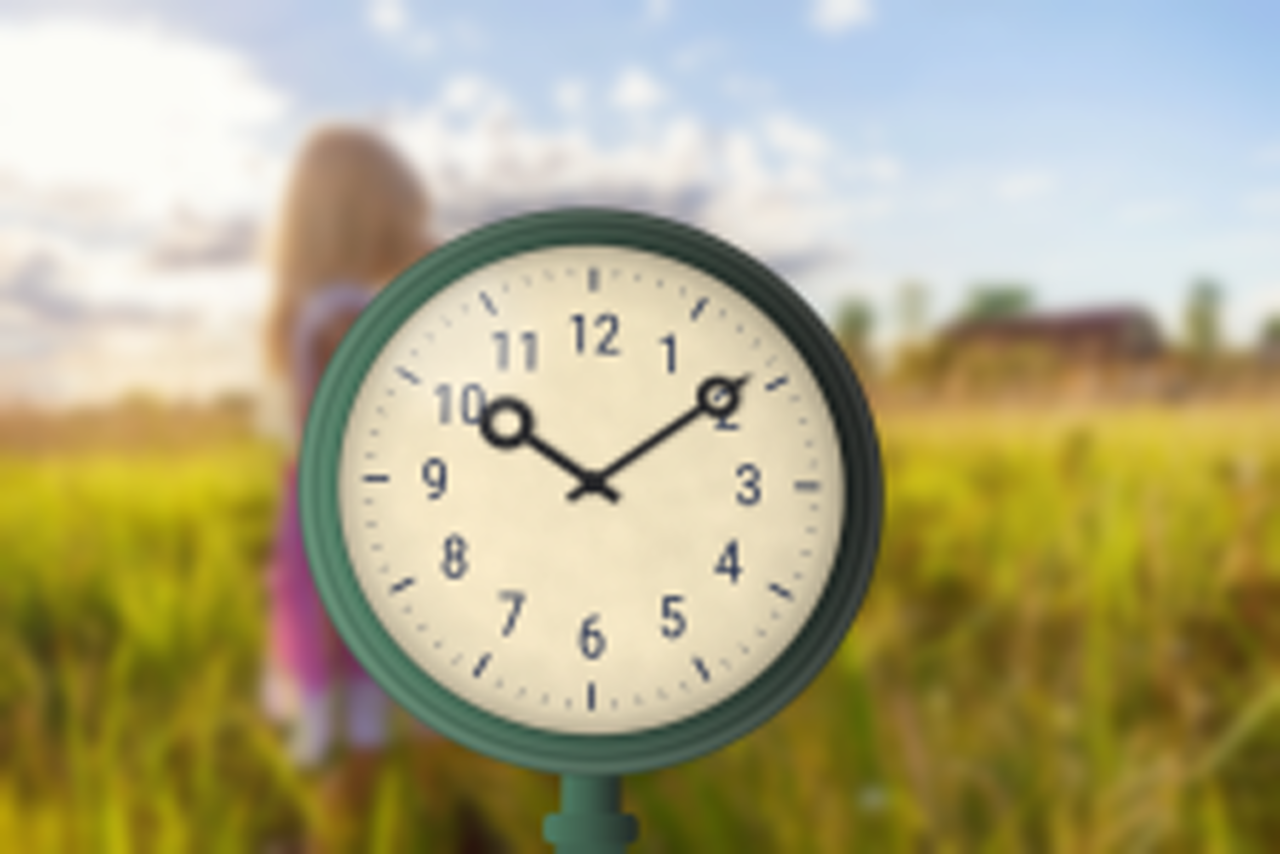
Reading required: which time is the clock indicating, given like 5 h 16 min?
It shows 10 h 09 min
